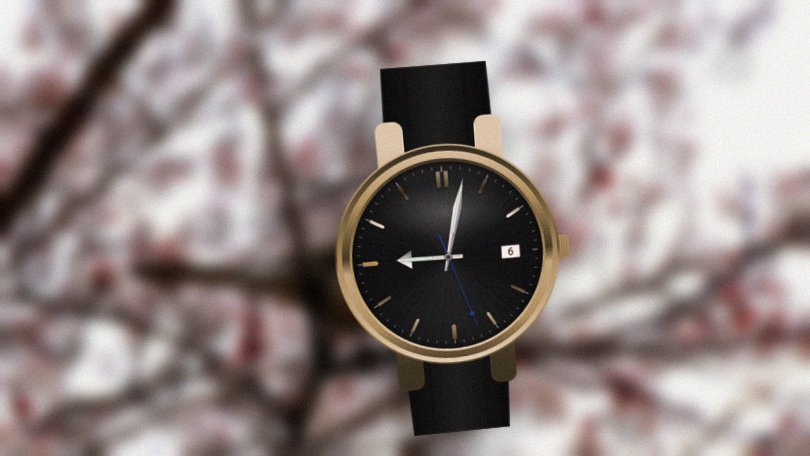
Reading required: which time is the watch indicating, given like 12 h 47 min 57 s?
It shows 9 h 02 min 27 s
